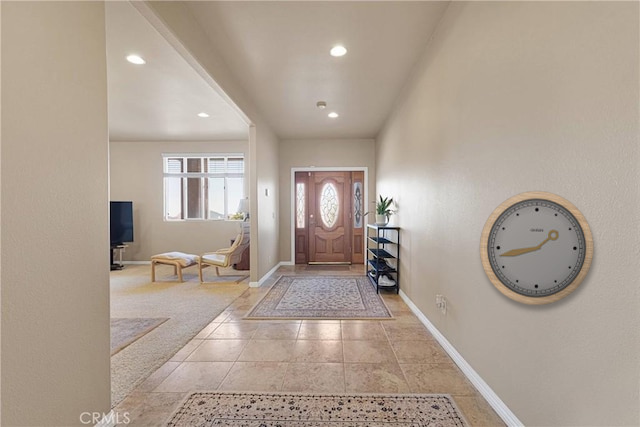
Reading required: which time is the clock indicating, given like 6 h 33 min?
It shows 1 h 43 min
